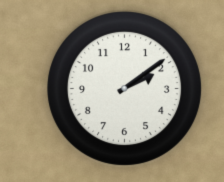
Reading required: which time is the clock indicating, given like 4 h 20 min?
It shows 2 h 09 min
